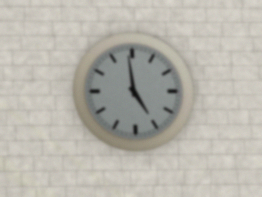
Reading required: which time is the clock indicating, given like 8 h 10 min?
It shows 4 h 59 min
